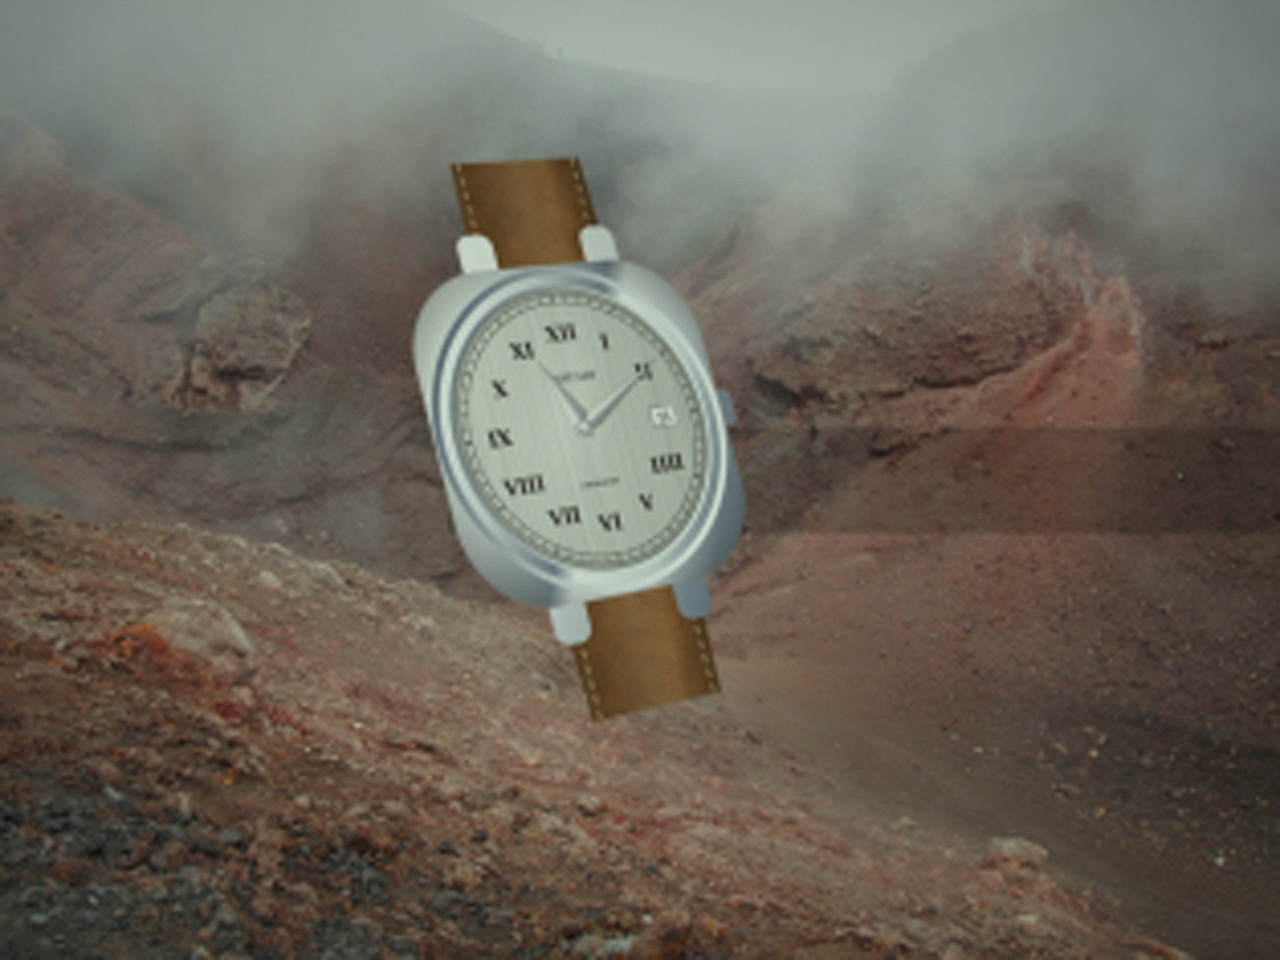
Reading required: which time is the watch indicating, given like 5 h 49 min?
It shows 11 h 10 min
